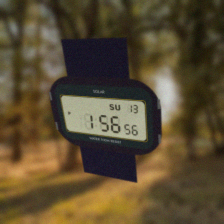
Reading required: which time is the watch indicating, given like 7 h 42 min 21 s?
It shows 1 h 56 min 56 s
